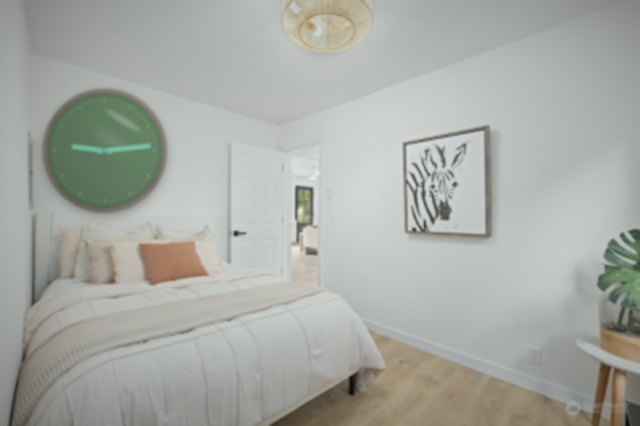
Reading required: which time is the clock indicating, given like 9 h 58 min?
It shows 9 h 14 min
